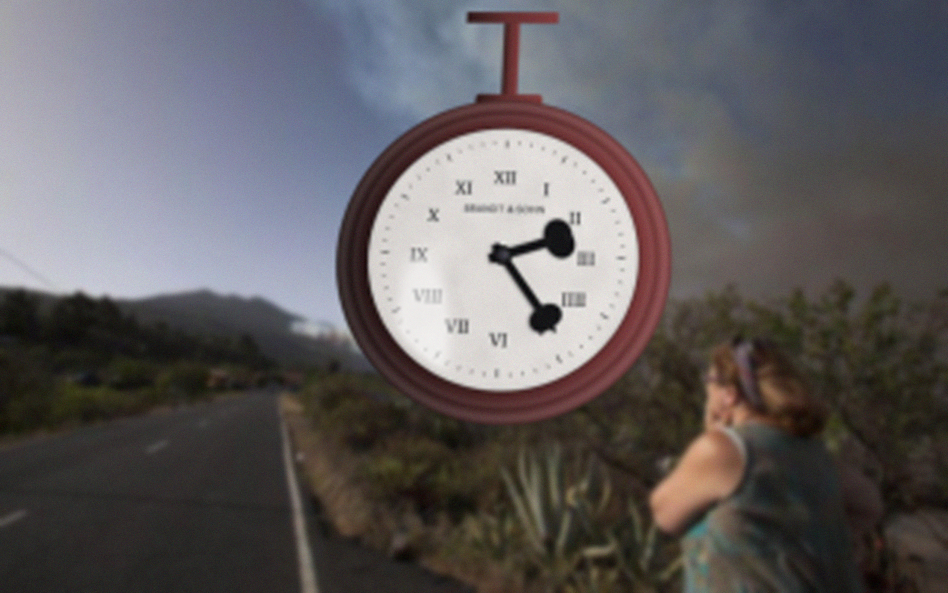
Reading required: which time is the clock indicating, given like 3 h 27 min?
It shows 2 h 24 min
